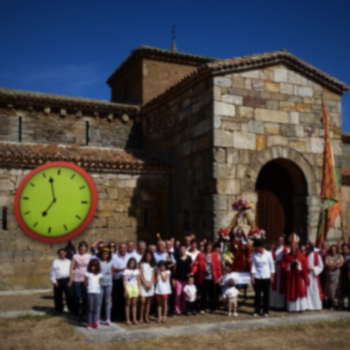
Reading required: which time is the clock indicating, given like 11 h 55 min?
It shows 6 h 57 min
